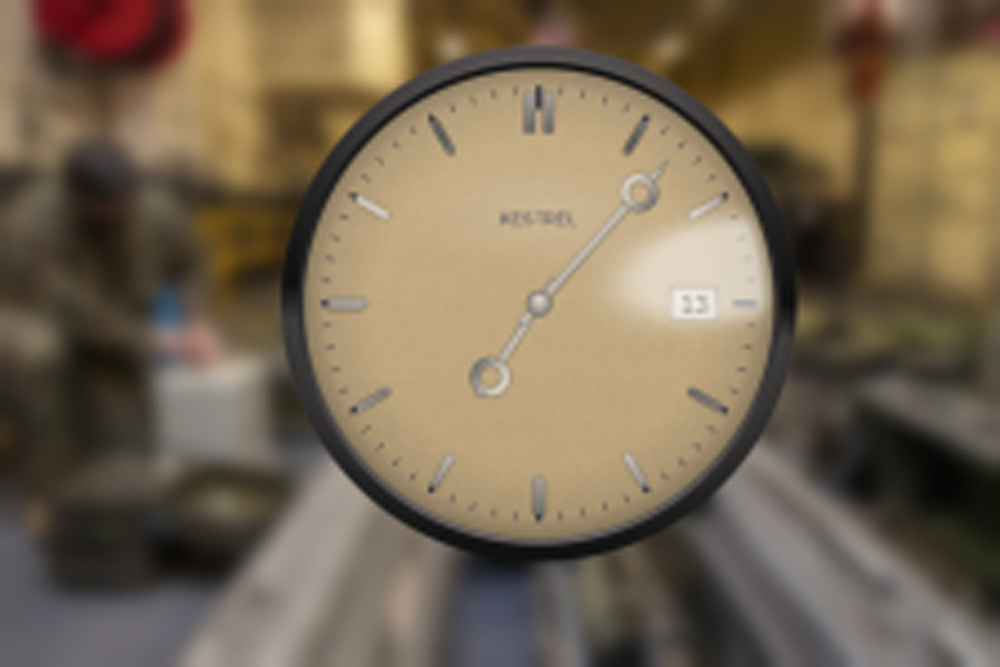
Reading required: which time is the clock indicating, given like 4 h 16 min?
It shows 7 h 07 min
